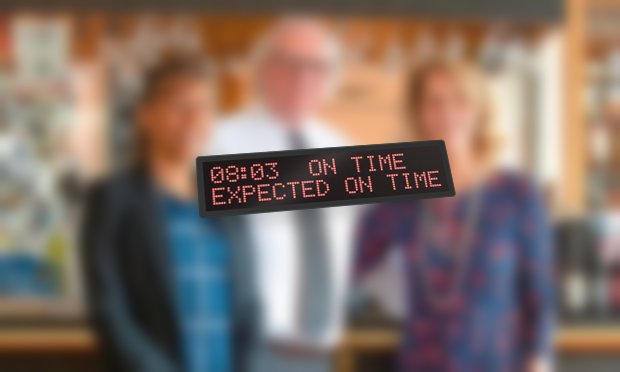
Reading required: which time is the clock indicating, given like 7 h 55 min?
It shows 8 h 03 min
